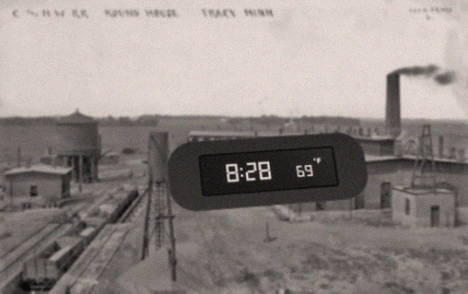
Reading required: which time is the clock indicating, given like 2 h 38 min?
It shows 8 h 28 min
